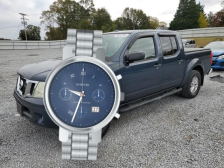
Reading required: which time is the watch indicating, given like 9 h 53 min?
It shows 9 h 33 min
